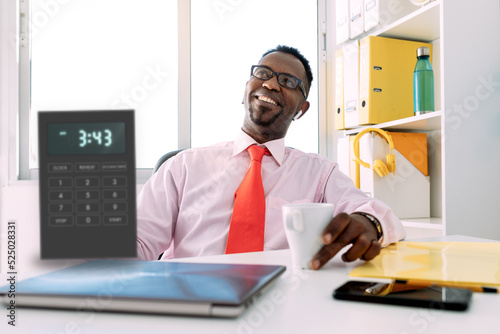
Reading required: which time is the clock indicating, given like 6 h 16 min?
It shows 3 h 43 min
